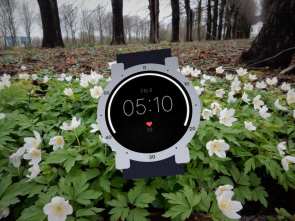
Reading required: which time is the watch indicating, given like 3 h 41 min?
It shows 5 h 10 min
